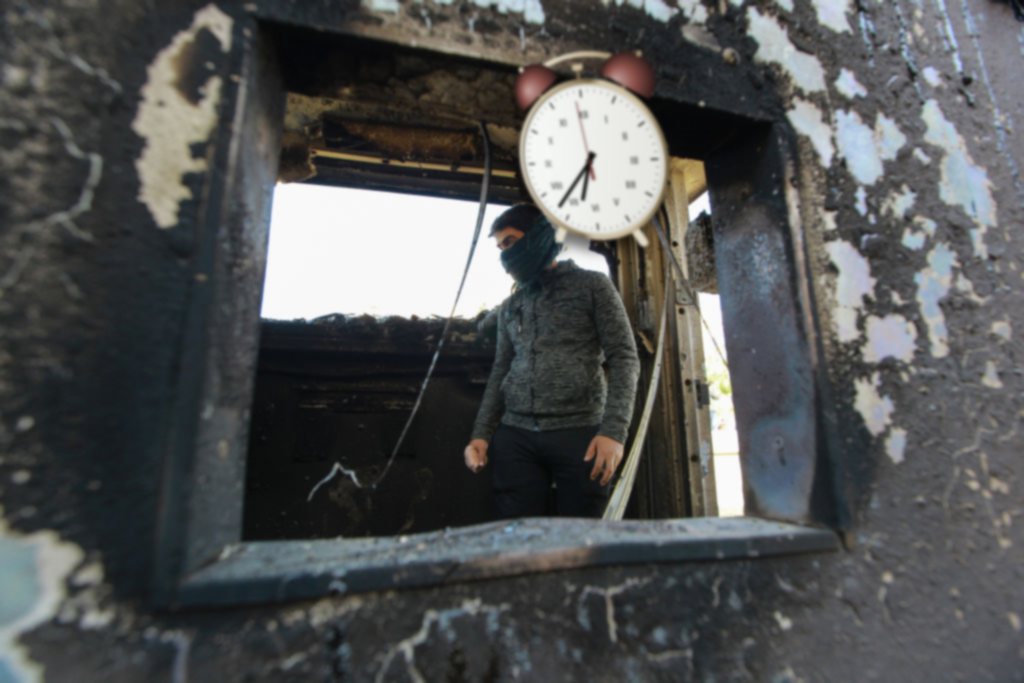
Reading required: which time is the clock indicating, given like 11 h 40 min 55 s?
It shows 6 h 36 min 59 s
